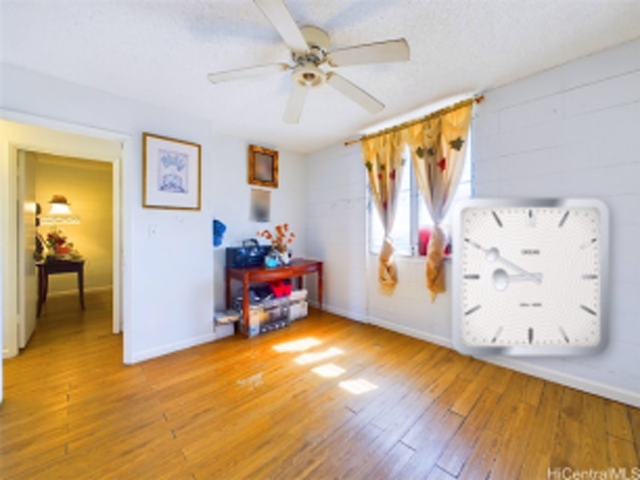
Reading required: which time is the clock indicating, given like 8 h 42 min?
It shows 8 h 50 min
